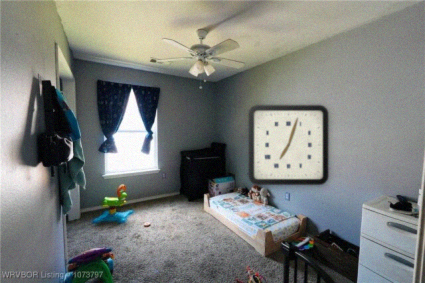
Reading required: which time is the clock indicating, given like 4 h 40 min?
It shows 7 h 03 min
